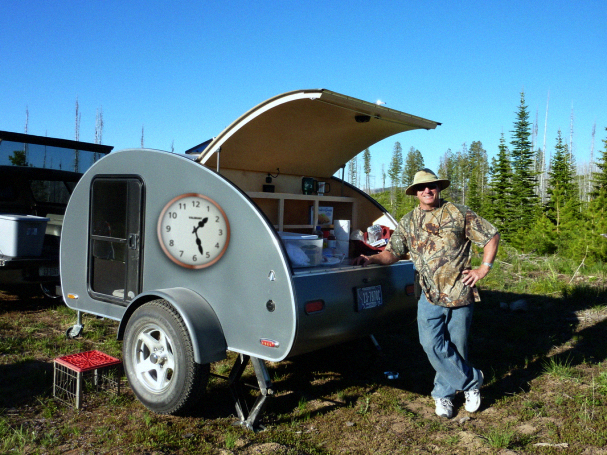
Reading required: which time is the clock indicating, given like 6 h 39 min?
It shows 1 h 27 min
